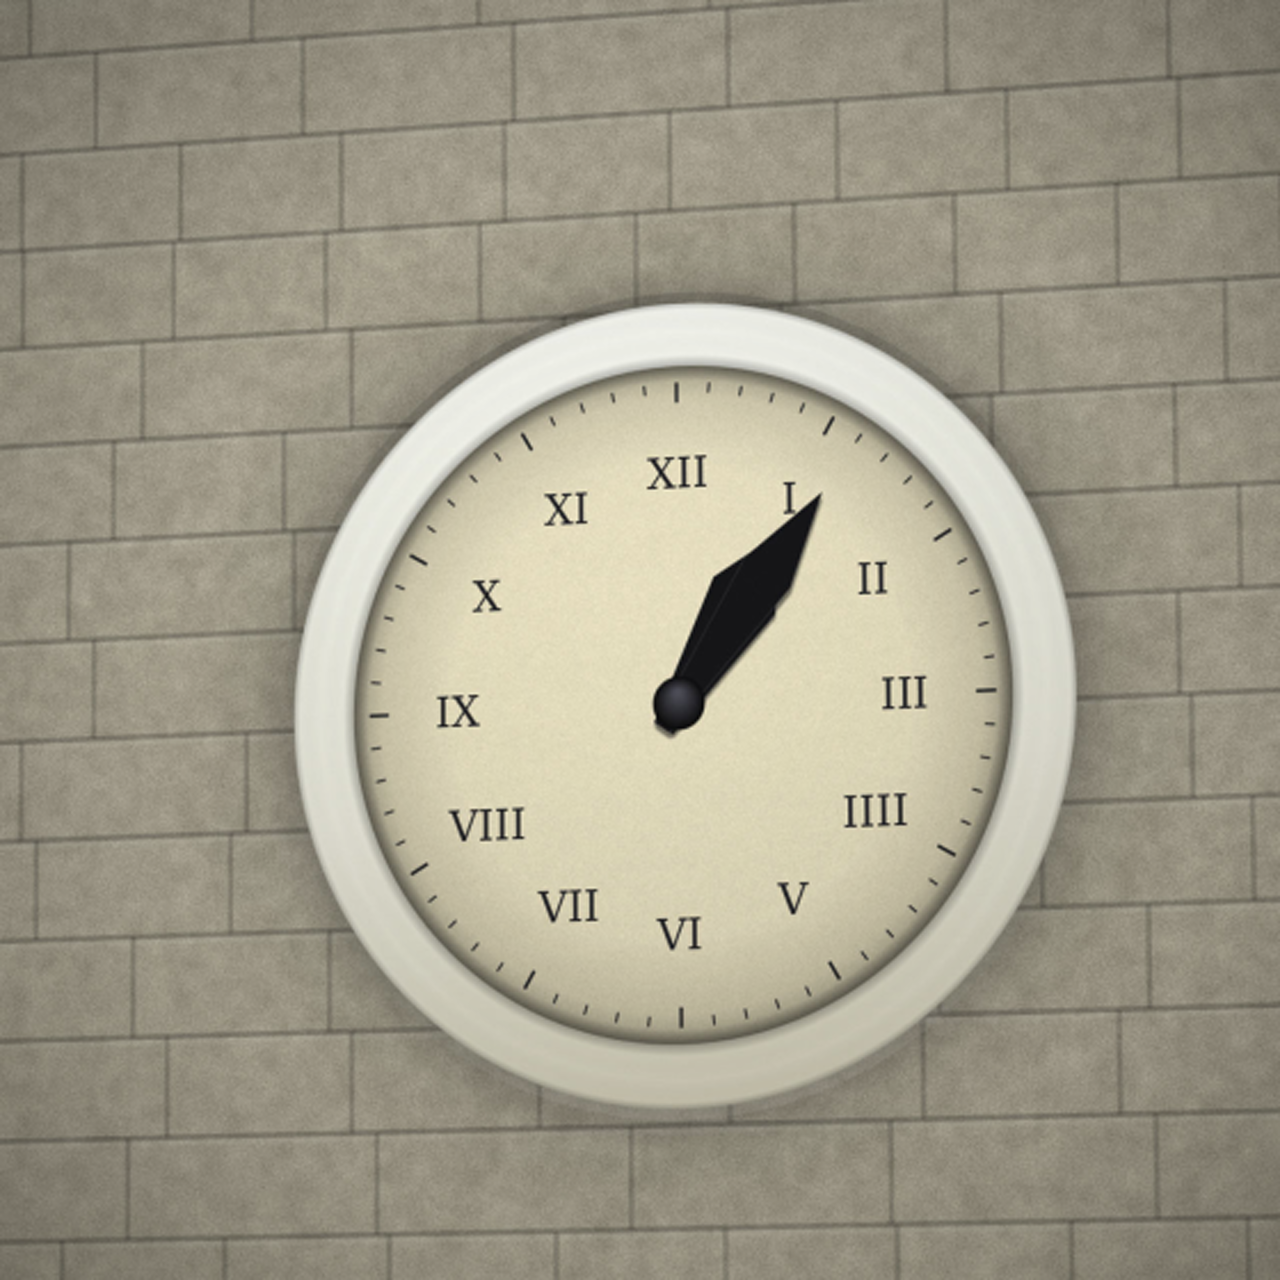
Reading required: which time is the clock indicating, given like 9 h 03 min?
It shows 1 h 06 min
